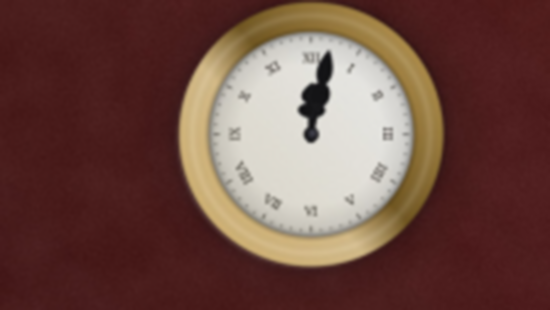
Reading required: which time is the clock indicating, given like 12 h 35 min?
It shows 12 h 02 min
